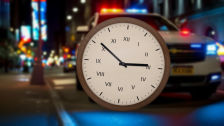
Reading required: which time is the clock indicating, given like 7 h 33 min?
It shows 2 h 51 min
